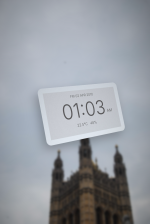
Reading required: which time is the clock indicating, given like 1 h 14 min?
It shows 1 h 03 min
